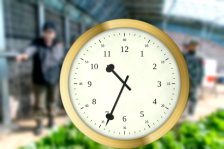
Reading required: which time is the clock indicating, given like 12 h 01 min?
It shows 10 h 34 min
